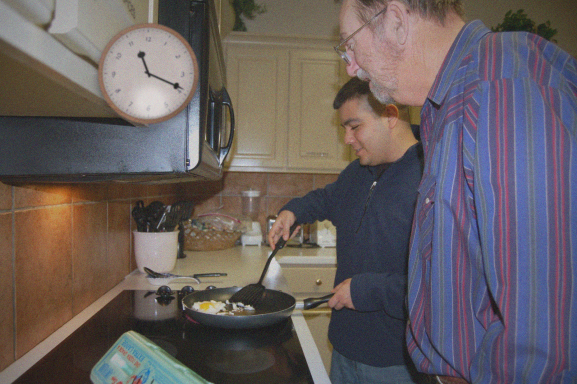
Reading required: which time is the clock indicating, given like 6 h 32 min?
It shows 11 h 19 min
